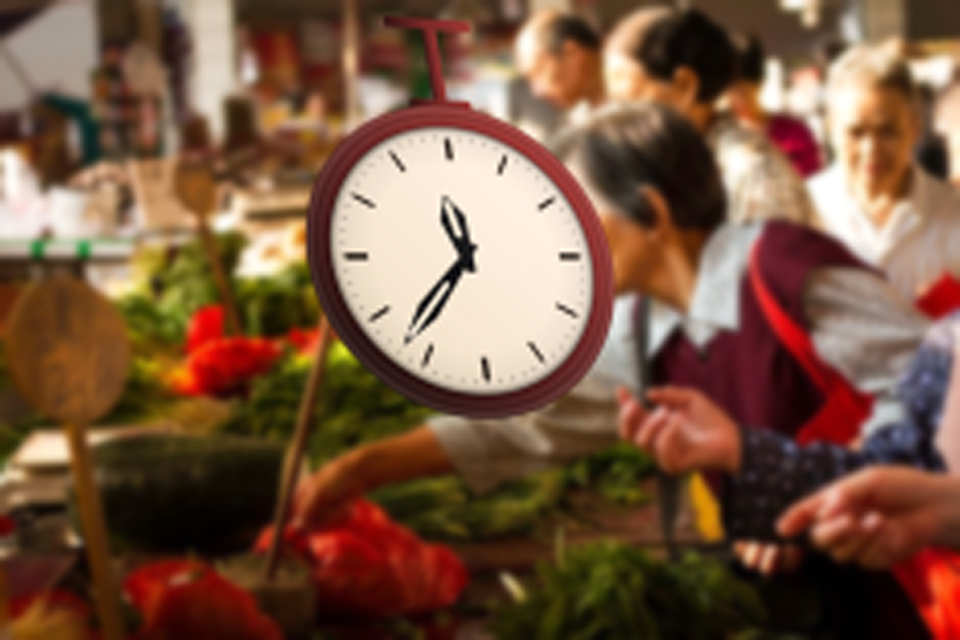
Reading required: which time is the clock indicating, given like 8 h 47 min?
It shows 11 h 37 min
